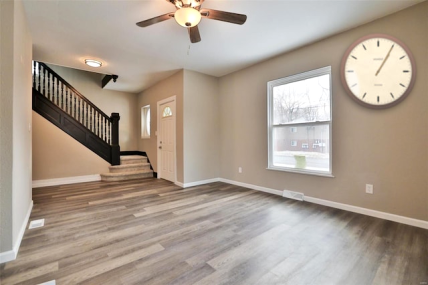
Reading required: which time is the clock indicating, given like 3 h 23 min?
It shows 1 h 05 min
